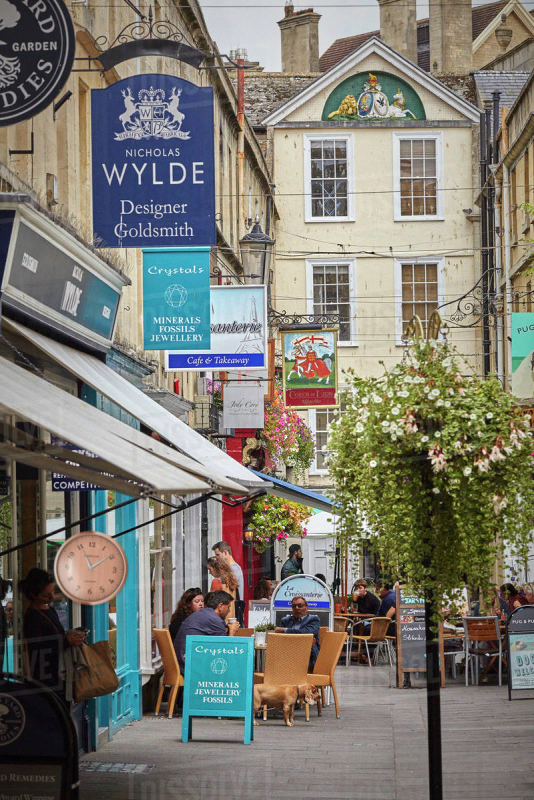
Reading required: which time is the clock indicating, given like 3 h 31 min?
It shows 11 h 09 min
